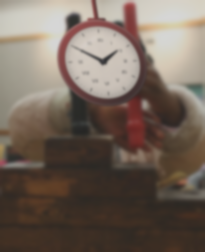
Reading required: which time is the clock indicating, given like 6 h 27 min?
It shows 1 h 50 min
